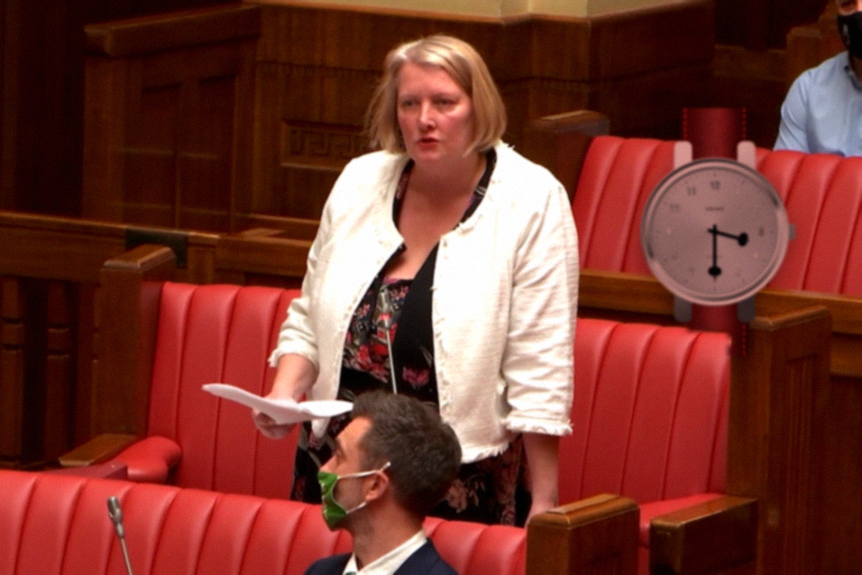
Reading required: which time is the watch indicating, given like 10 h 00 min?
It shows 3 h 30 min
